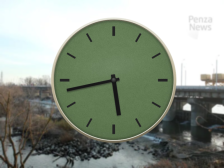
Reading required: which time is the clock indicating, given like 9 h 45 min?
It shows 5 h 43 min
